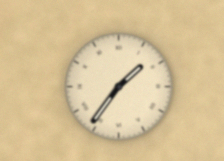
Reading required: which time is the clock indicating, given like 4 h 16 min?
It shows 1 h 36 min
